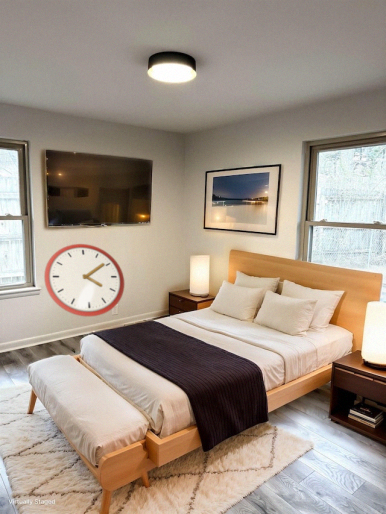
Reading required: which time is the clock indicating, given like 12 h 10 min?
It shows 4 h 09 min
